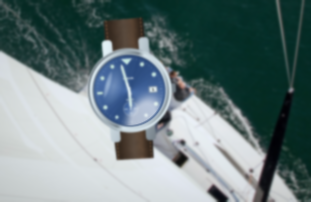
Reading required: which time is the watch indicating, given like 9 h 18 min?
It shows 5 h 58 min
